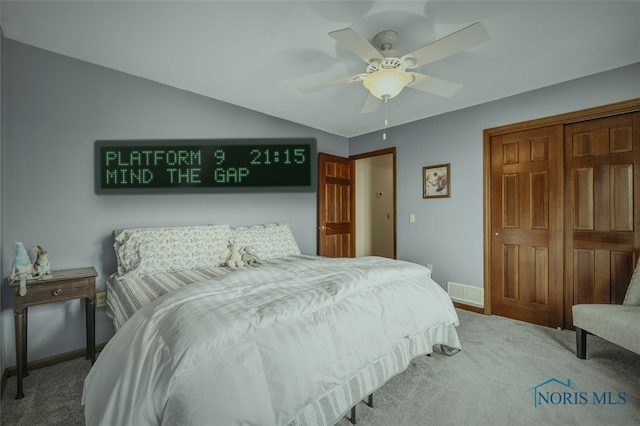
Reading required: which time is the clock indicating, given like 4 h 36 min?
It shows 21 h 15 min
